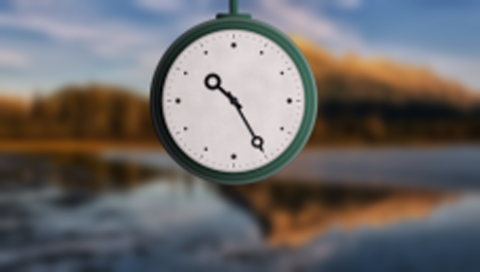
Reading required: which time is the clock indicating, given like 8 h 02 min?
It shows 10 h 25 min
